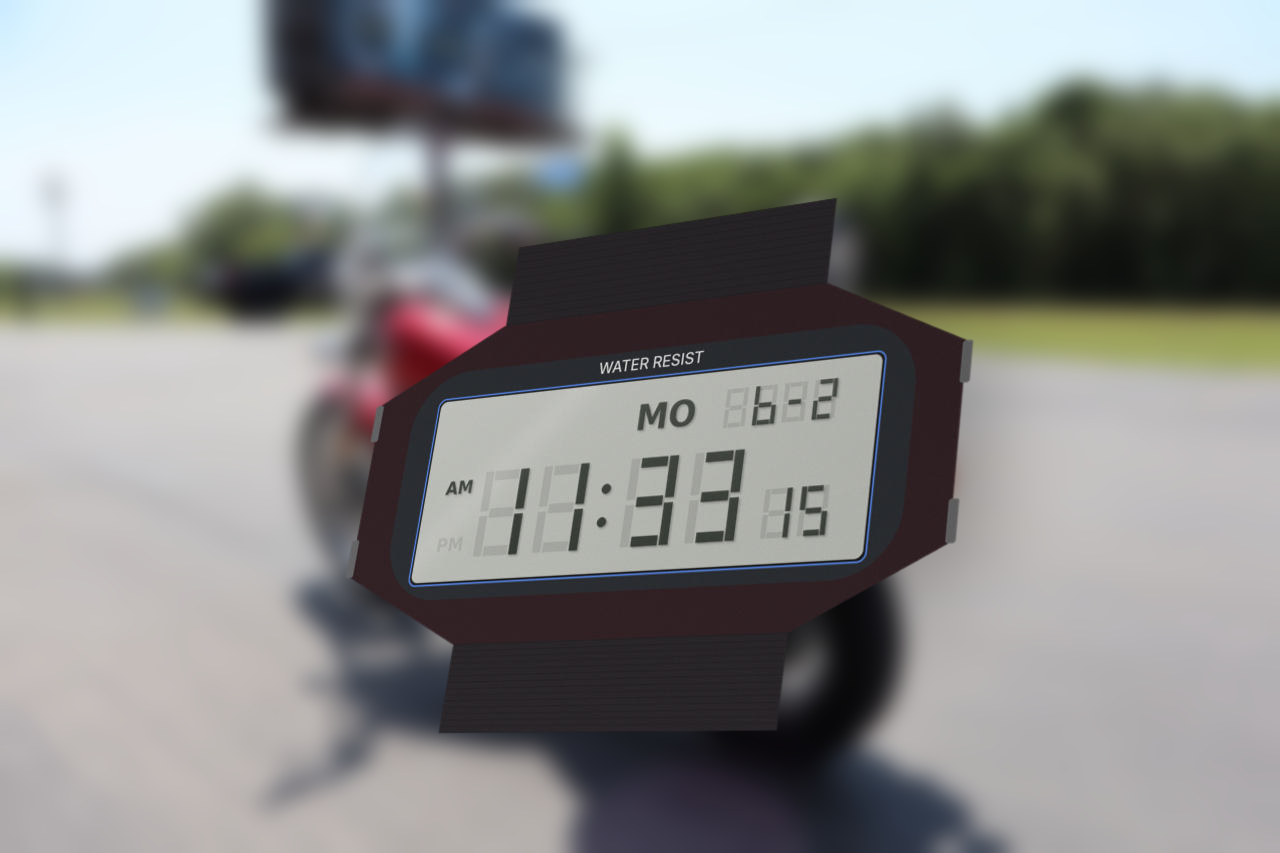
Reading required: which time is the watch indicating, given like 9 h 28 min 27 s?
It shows 11 h 33 min 15 s
